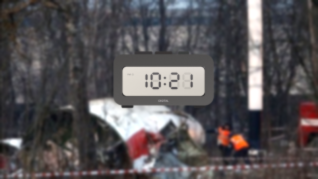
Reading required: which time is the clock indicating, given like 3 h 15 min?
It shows 10 h 21 min
